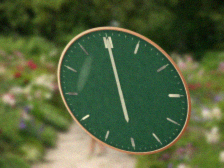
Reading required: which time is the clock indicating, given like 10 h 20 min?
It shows 6 h 00 min
